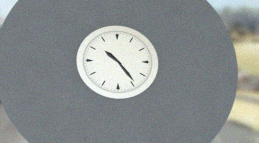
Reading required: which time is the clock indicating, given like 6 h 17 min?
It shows 10 h 24 min
